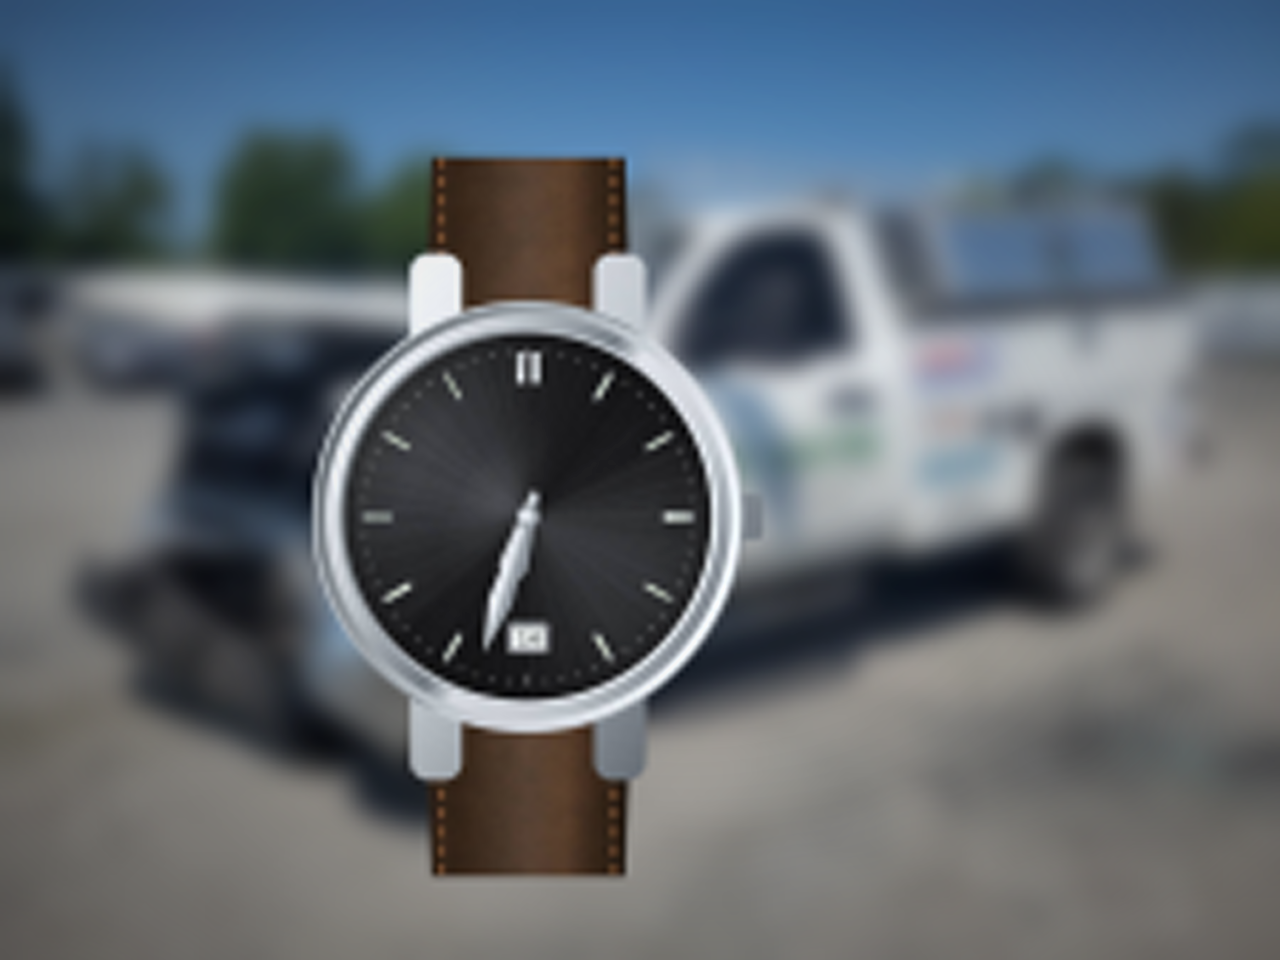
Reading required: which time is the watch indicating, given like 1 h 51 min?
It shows 6 h 33 min
